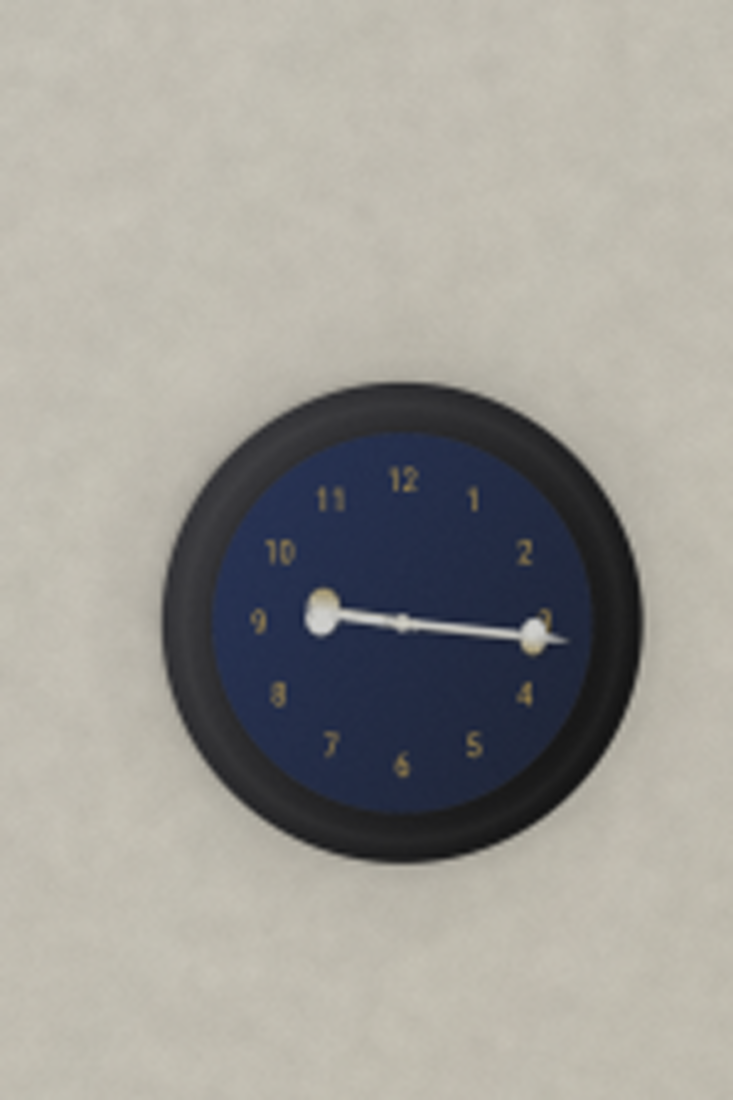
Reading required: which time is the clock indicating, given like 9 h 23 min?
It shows 9 h 16 min
